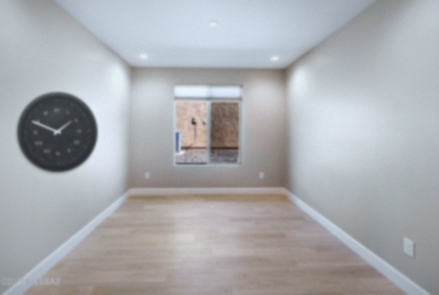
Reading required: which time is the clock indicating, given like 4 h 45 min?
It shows 1 h 49 min
